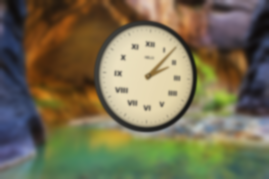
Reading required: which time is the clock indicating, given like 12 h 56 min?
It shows 2 h 07 min
